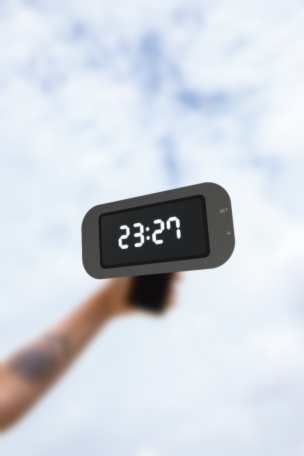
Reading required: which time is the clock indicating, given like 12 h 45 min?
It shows 23 h 27 min
